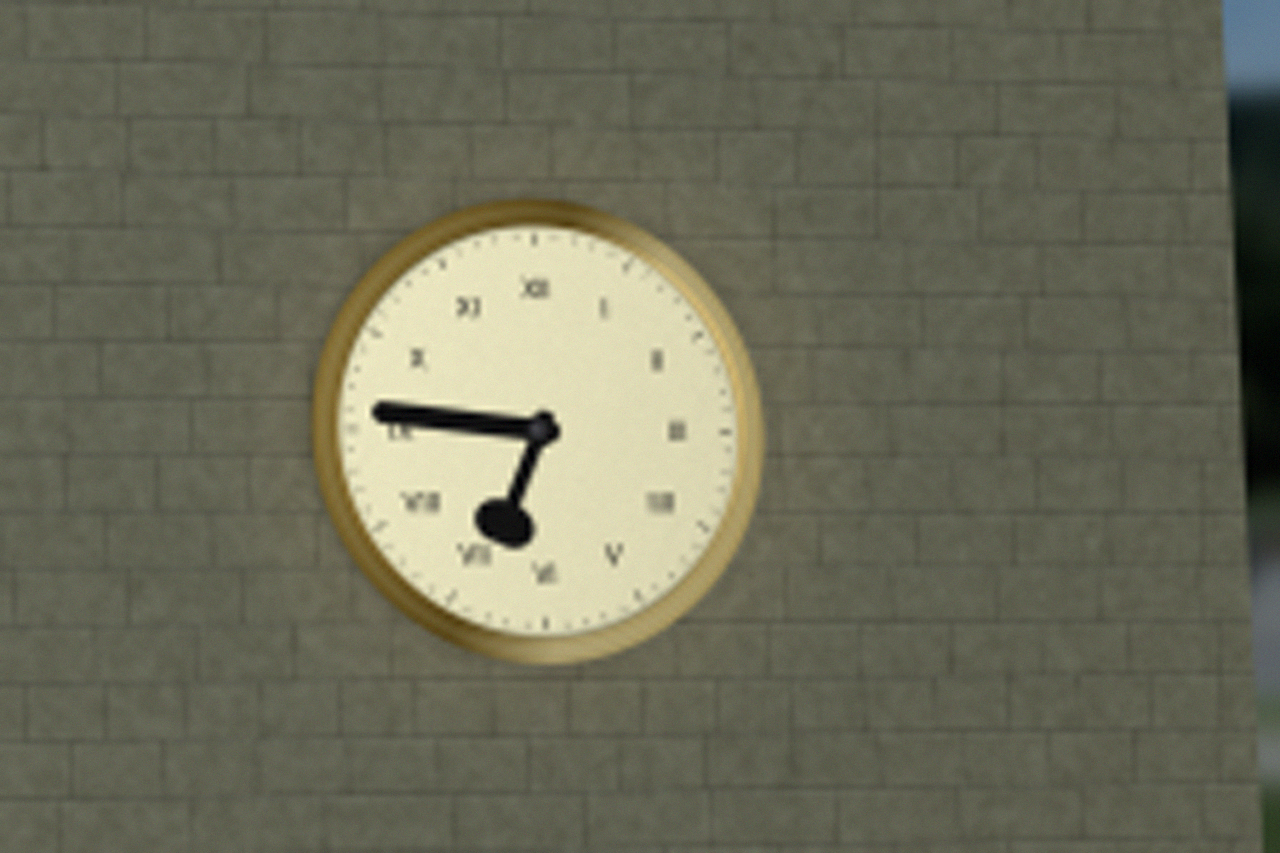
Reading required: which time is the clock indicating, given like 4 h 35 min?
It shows 6 h 46 min
